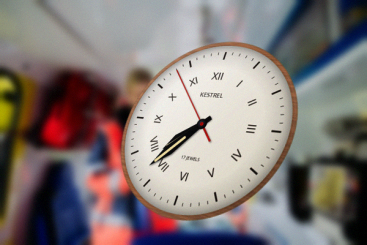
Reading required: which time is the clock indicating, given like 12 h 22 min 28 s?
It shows 7 h 36 min 53 s
